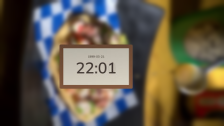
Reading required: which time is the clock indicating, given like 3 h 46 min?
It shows 22 h 01 min
